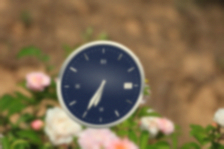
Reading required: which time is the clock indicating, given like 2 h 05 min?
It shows 6 h 35 min
